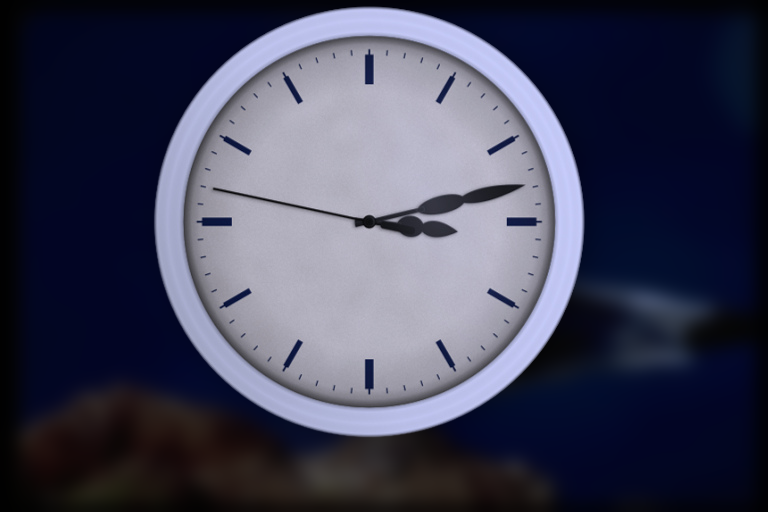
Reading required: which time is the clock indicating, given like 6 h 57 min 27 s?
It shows 3 h 12 min 47 s
